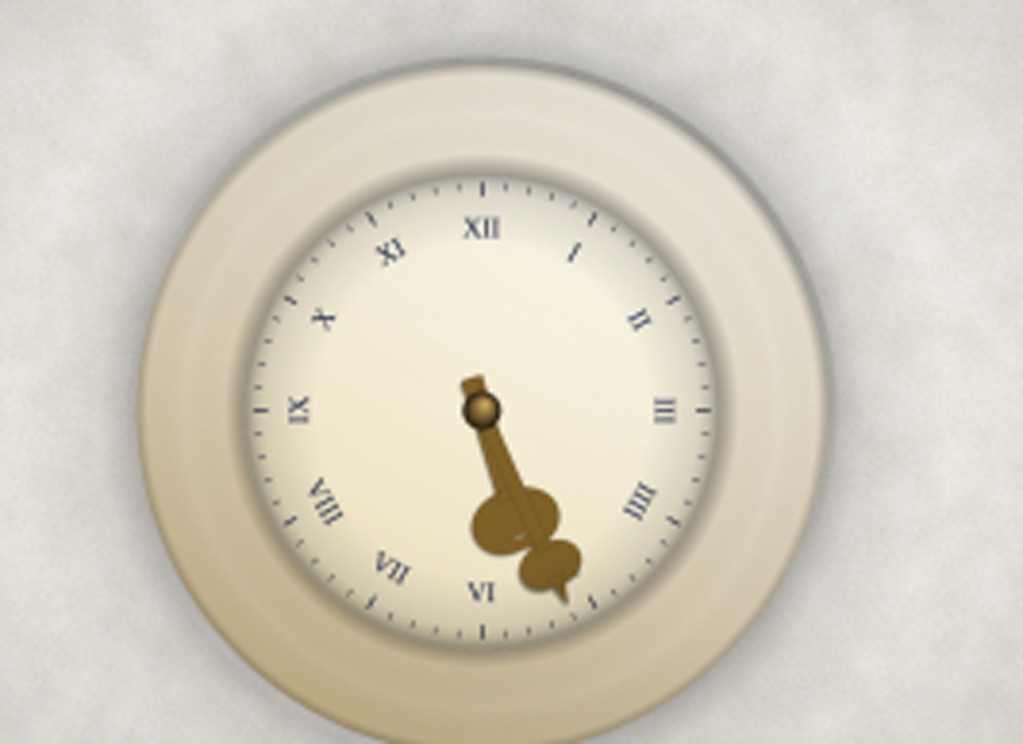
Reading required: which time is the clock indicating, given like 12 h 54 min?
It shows 5 h 26 min
